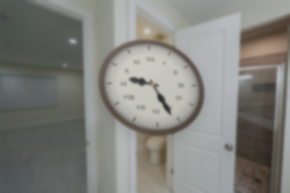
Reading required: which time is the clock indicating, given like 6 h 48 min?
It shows 9 h 26 min
